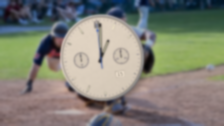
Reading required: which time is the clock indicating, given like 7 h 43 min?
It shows 1 h 01 min
